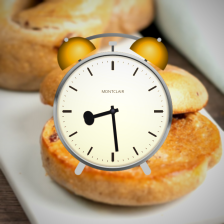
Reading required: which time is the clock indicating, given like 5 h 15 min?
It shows 8 h 29 min
